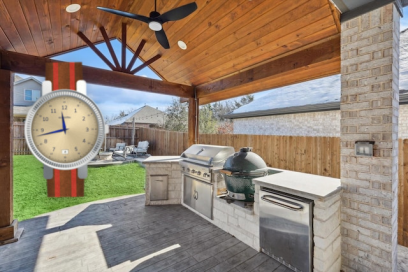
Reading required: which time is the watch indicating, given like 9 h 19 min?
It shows 11 h 43 min
